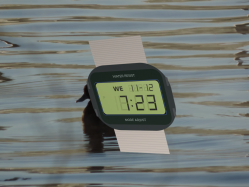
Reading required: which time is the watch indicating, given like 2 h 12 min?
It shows 7 h 23 min
